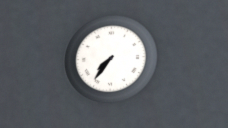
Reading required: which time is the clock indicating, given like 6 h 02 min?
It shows 7 h 36 min
